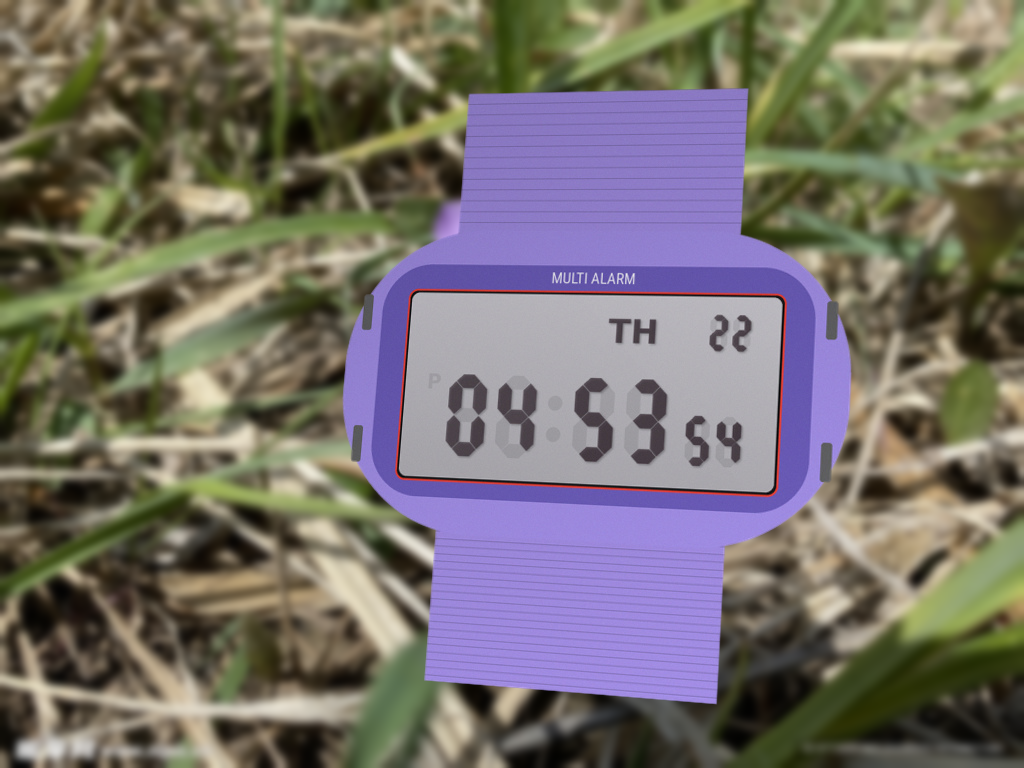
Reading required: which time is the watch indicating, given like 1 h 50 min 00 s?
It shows 4 h 53 min 54 s
